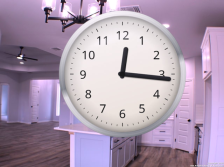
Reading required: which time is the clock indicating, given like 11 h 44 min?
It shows 12 h 16 min
